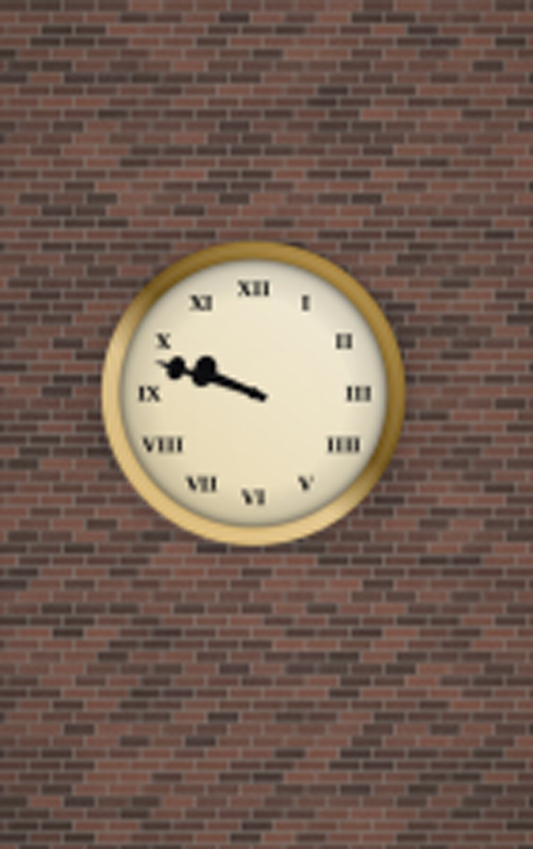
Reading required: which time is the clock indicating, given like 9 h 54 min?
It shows 9 h 48 min
